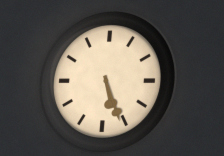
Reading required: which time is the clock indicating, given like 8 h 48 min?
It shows 5 h 26 min
